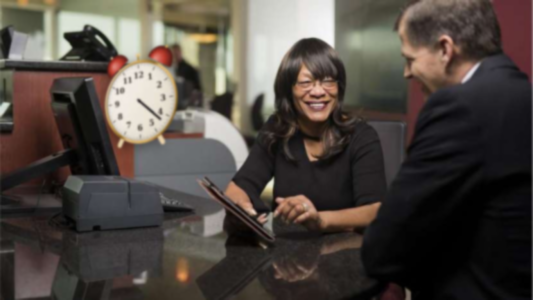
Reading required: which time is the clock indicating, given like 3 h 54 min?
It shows 4 h 22 min
